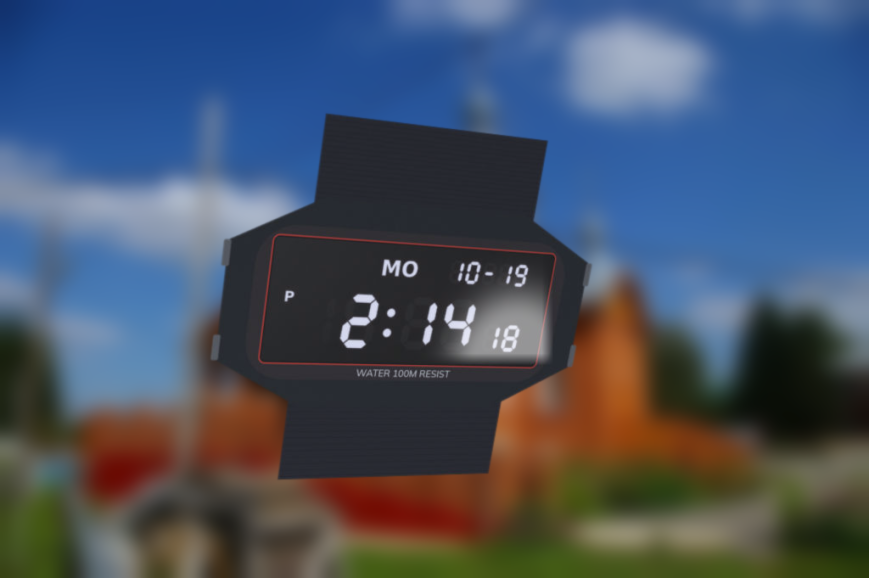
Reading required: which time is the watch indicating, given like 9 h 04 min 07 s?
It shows 2 h 14 min 18 s
